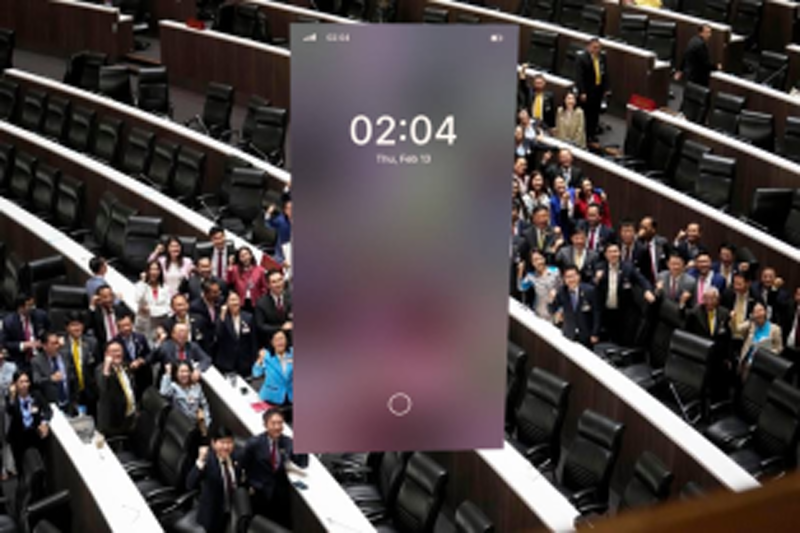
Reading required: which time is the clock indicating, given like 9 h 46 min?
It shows 2 h 04 min
